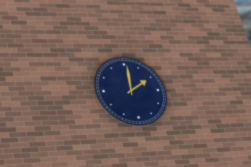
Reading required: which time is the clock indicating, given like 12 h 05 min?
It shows 2 h 01 min
